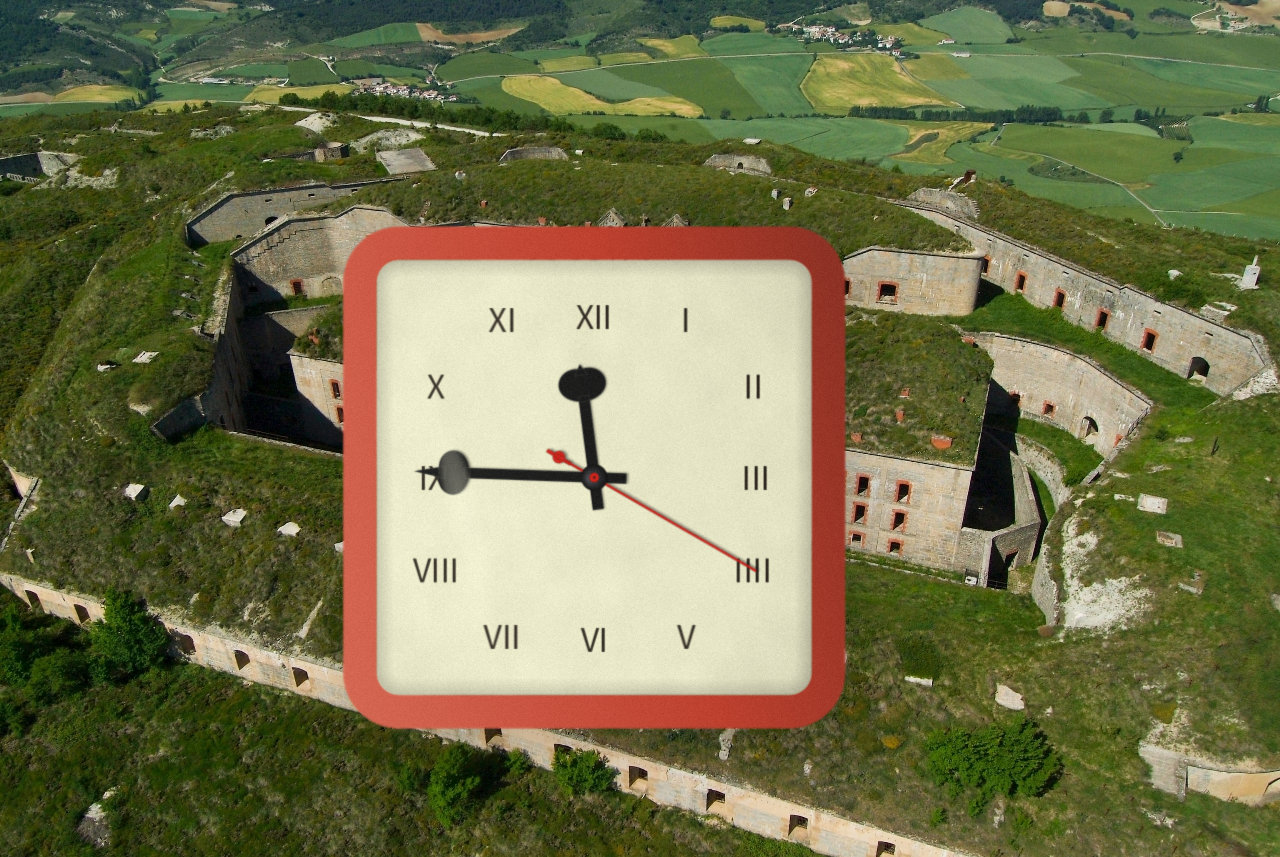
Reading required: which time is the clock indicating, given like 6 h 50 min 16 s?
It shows 11 h 45 min 20 s
